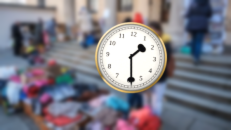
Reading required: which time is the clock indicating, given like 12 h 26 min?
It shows 1 h 29 min
